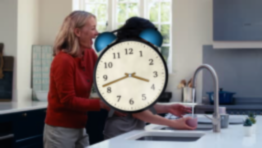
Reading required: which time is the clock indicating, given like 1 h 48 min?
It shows 3 h 42 min
